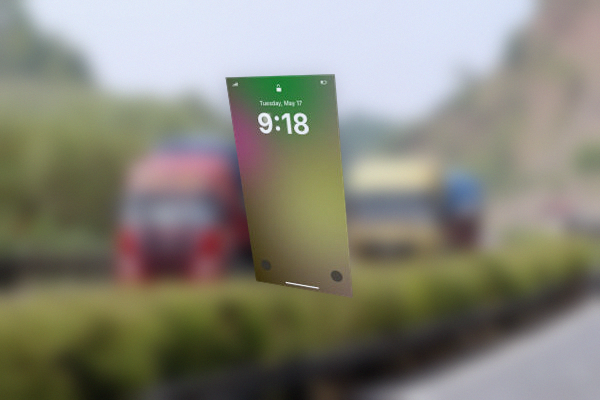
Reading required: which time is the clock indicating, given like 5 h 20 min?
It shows 9 h 18 min
